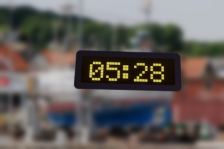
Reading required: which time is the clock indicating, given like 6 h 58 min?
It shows 5 h 28 min
